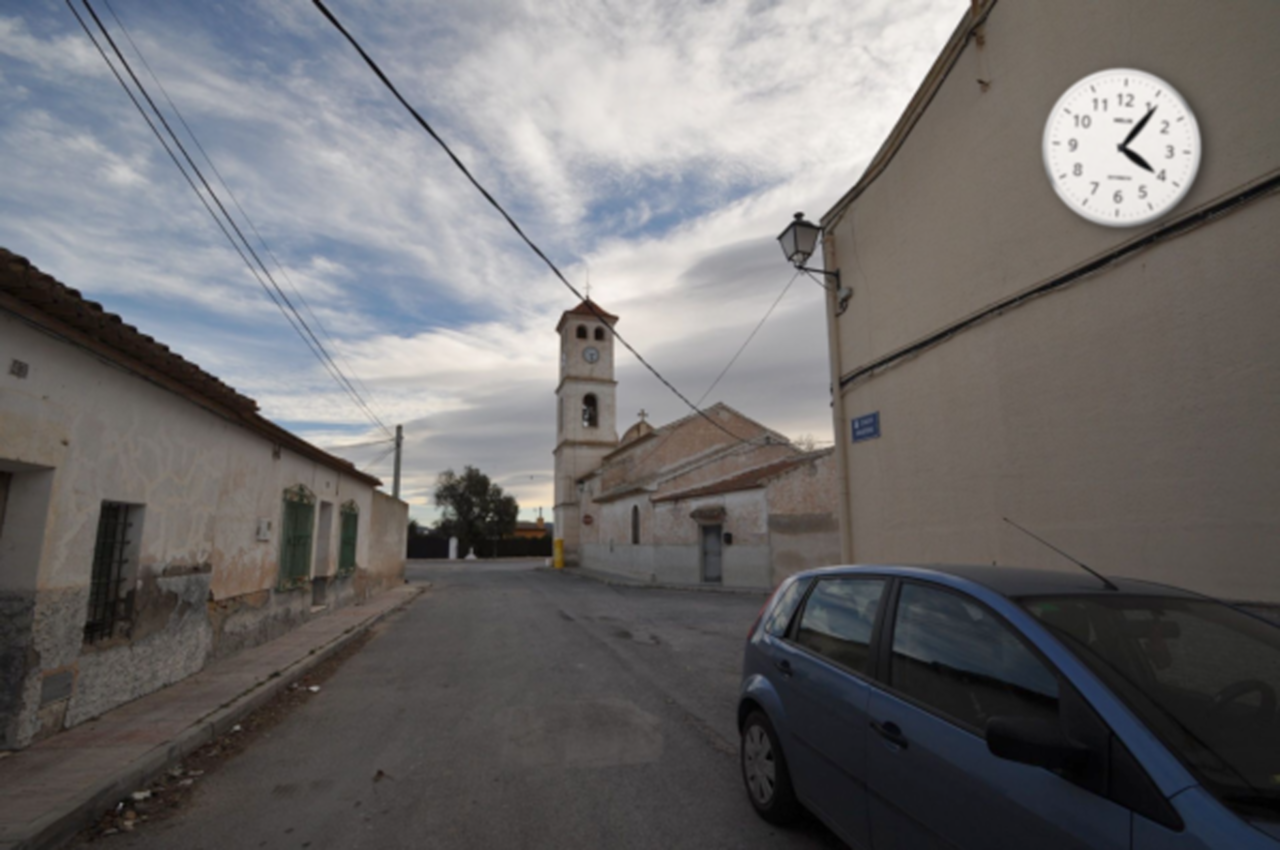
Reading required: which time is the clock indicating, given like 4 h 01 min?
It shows 4 h 06 min
